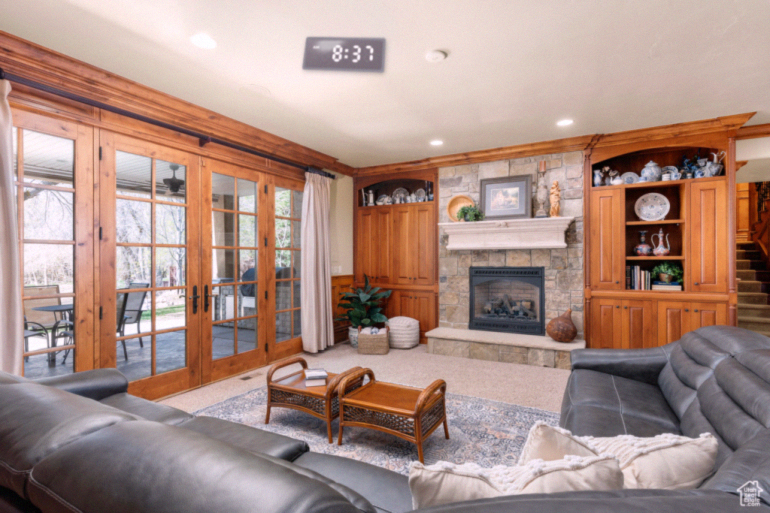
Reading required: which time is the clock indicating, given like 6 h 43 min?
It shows 8 h 37 min
